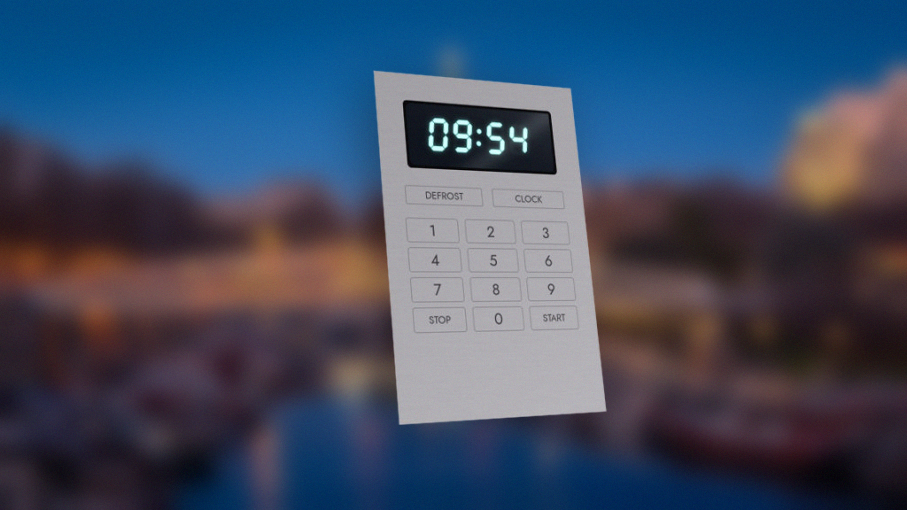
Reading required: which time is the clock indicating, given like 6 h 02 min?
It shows 9 h 54 min
